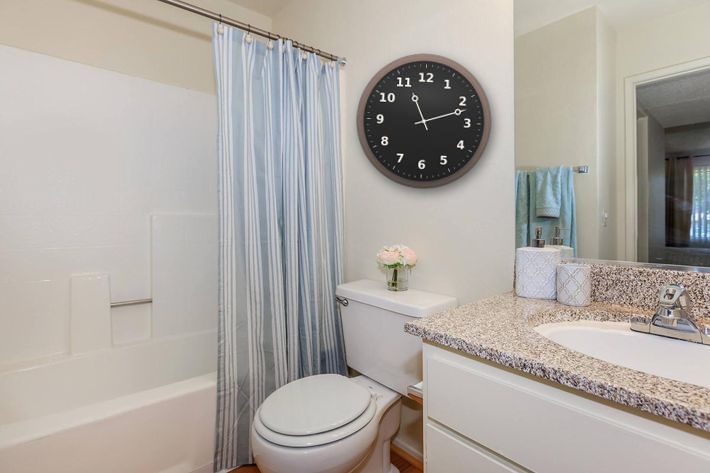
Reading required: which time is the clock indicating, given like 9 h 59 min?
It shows 11 h 12 min
